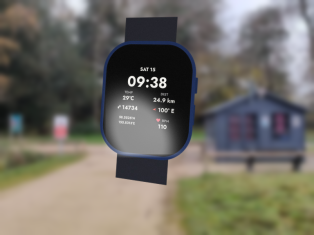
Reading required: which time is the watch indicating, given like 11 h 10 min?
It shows 9 h 38 min
